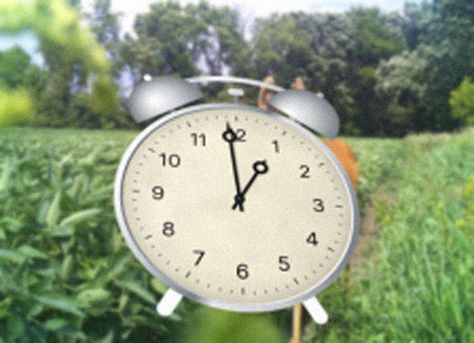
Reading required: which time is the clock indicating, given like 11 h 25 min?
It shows 12 h 59 min
